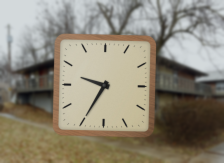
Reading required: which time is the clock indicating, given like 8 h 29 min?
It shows 9 h 35 min
